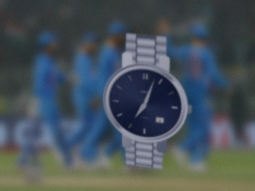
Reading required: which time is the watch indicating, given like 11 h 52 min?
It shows 7 h 03 min
